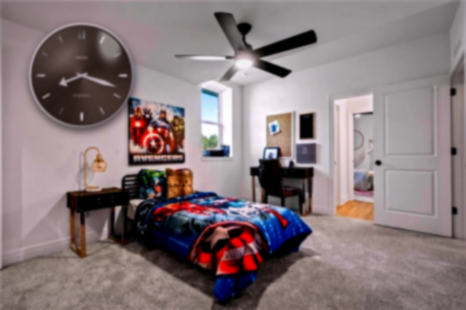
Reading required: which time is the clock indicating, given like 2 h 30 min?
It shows 8 h 18 min
